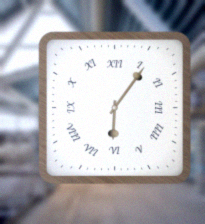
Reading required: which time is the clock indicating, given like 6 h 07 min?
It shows 6 h 06 min
